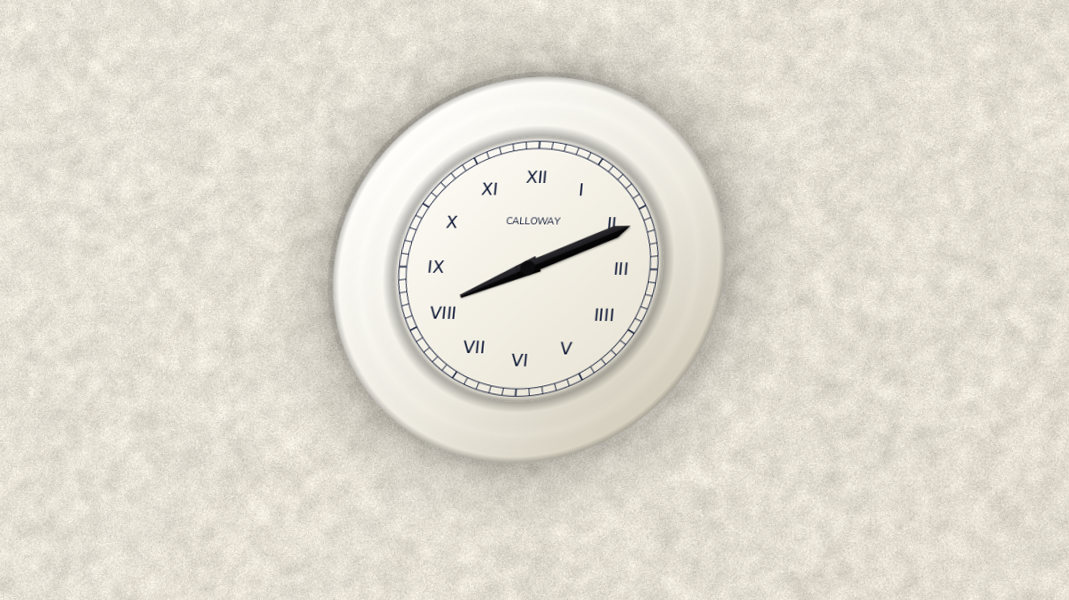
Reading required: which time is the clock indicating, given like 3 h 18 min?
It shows 8 h 11 min
